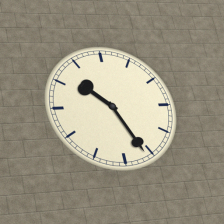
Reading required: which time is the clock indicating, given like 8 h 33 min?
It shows 10 h 26 min
